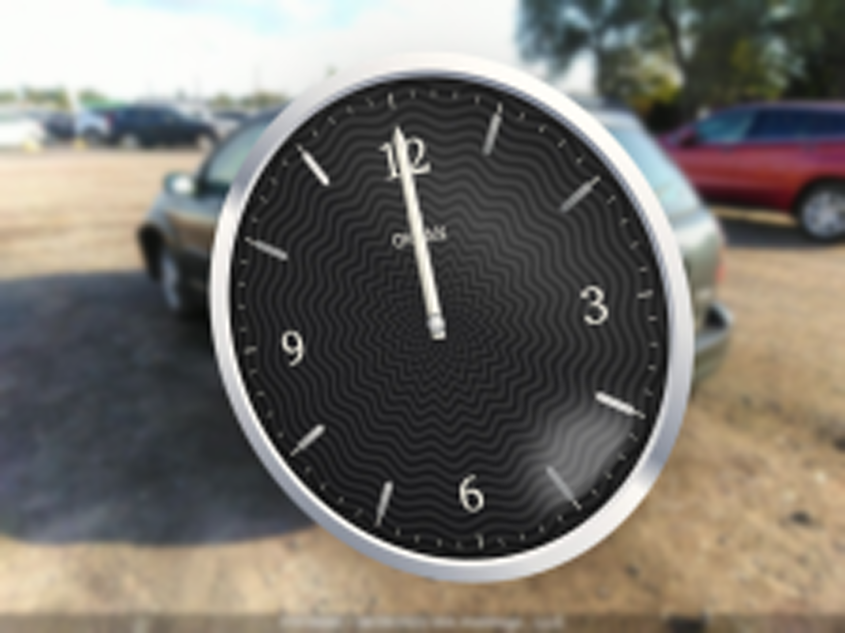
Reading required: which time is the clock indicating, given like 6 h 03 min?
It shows 12 h 00 min
